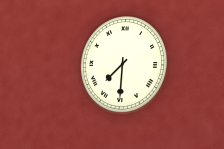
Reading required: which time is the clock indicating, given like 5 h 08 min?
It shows 7 h 30 min
